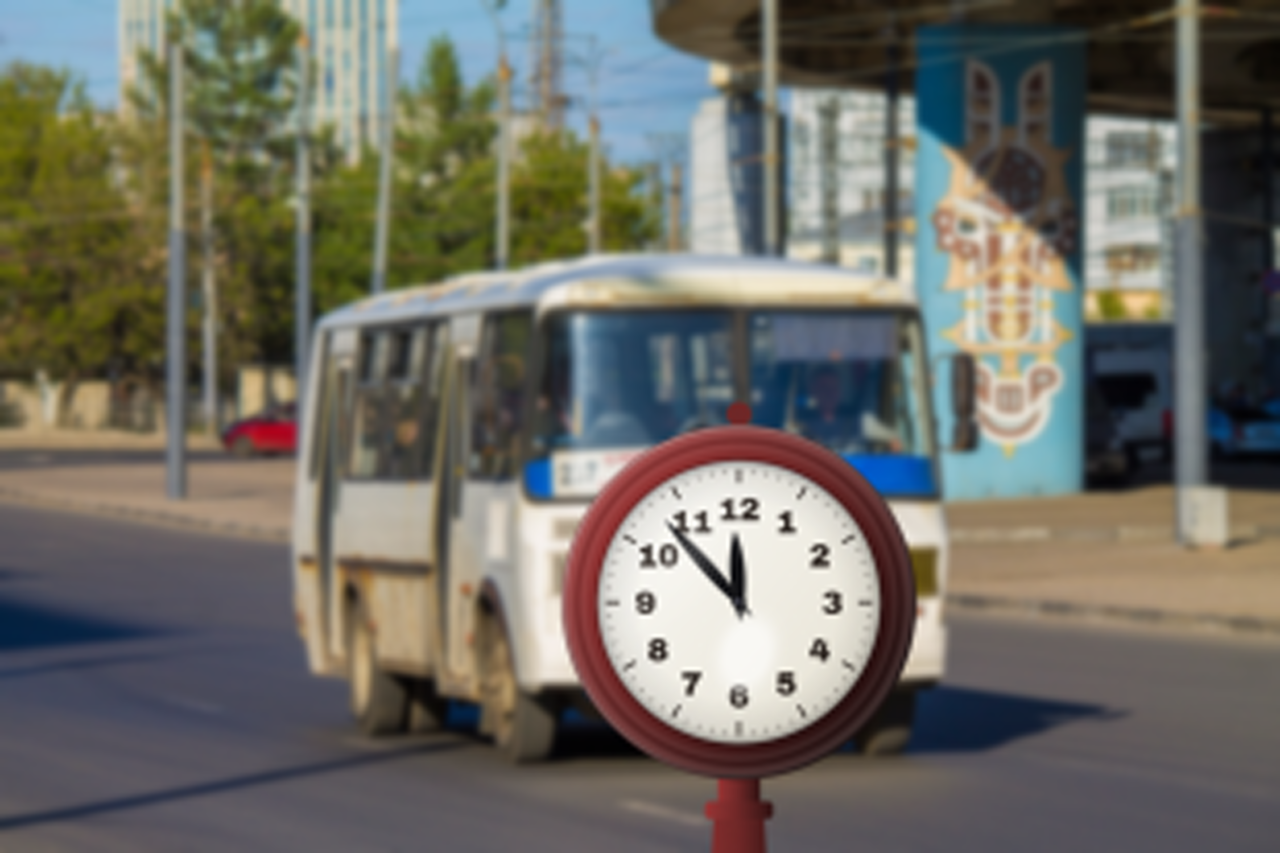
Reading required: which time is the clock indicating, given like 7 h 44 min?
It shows 11 h 53 min
